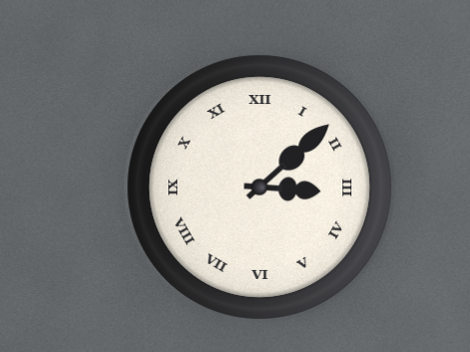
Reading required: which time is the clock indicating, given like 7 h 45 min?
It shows 3 h 08 min
